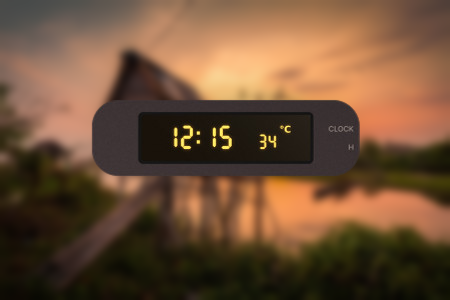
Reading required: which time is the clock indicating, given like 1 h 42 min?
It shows 12 h 15 min
